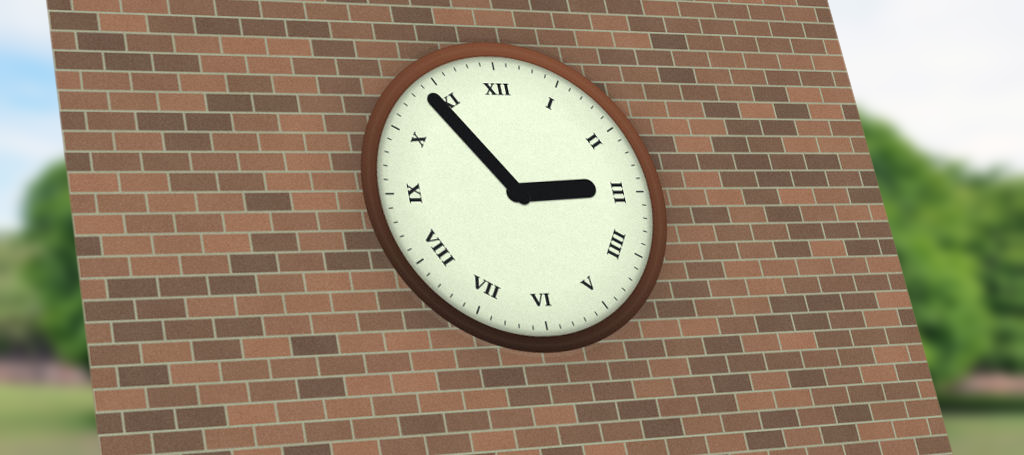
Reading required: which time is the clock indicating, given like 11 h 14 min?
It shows 2 h 54 min
